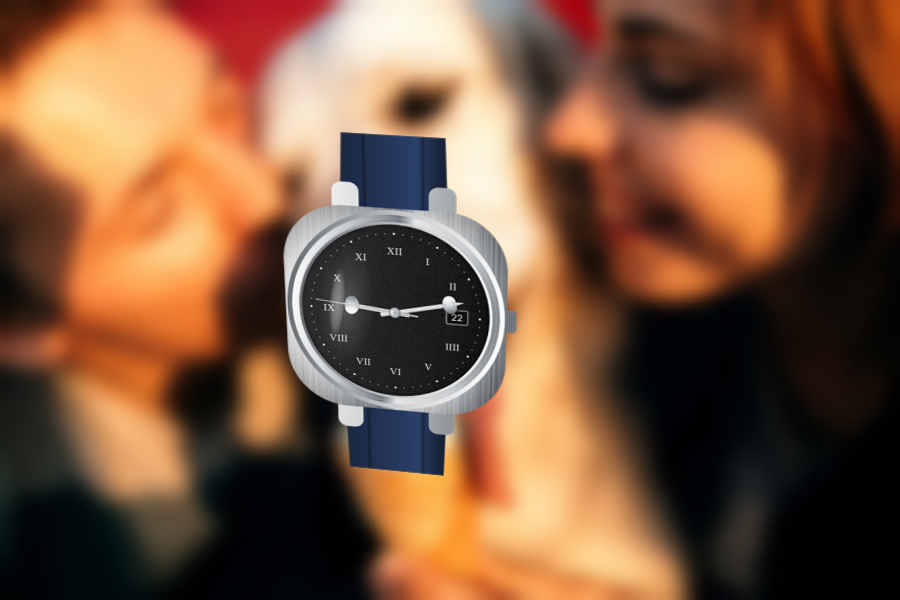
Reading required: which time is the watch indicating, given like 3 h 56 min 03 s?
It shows 9 h 12 min 46 s
